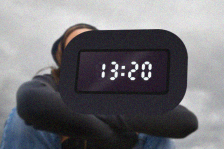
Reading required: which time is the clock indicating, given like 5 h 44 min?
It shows 13 h 20 min
